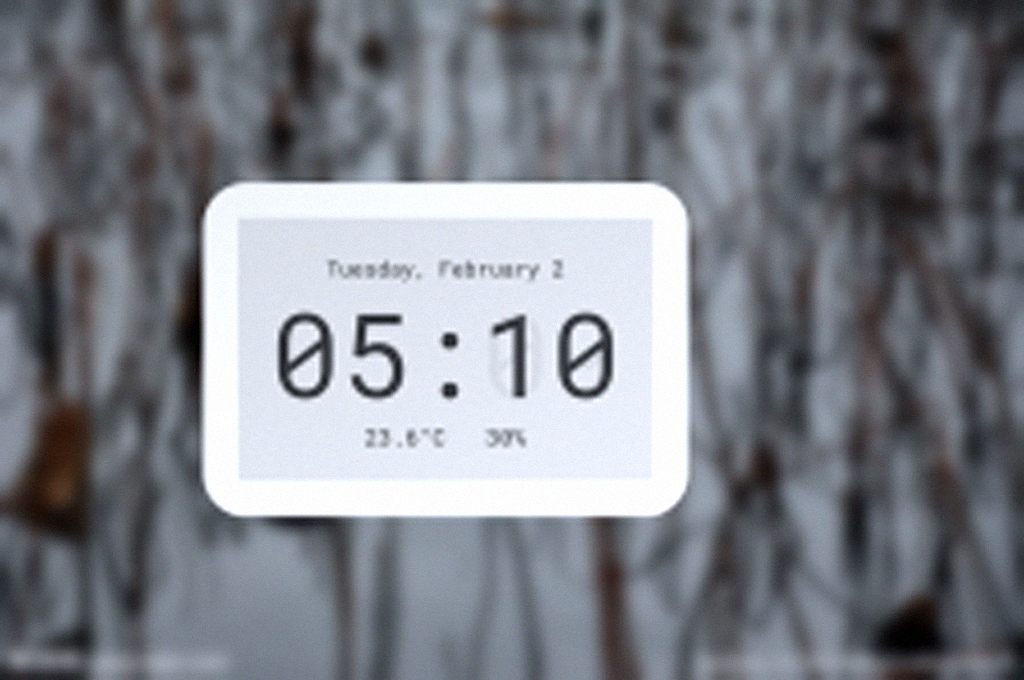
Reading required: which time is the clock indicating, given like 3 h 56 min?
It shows 5 h 10 min
